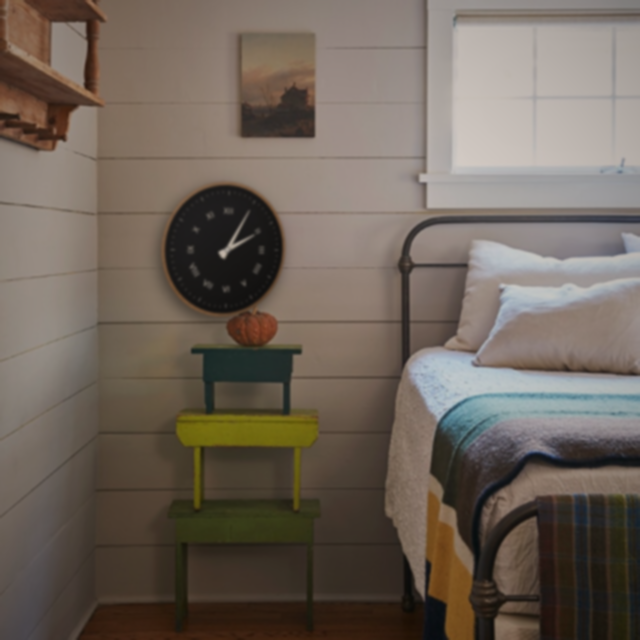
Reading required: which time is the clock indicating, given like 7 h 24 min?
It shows 2 h 05 min
